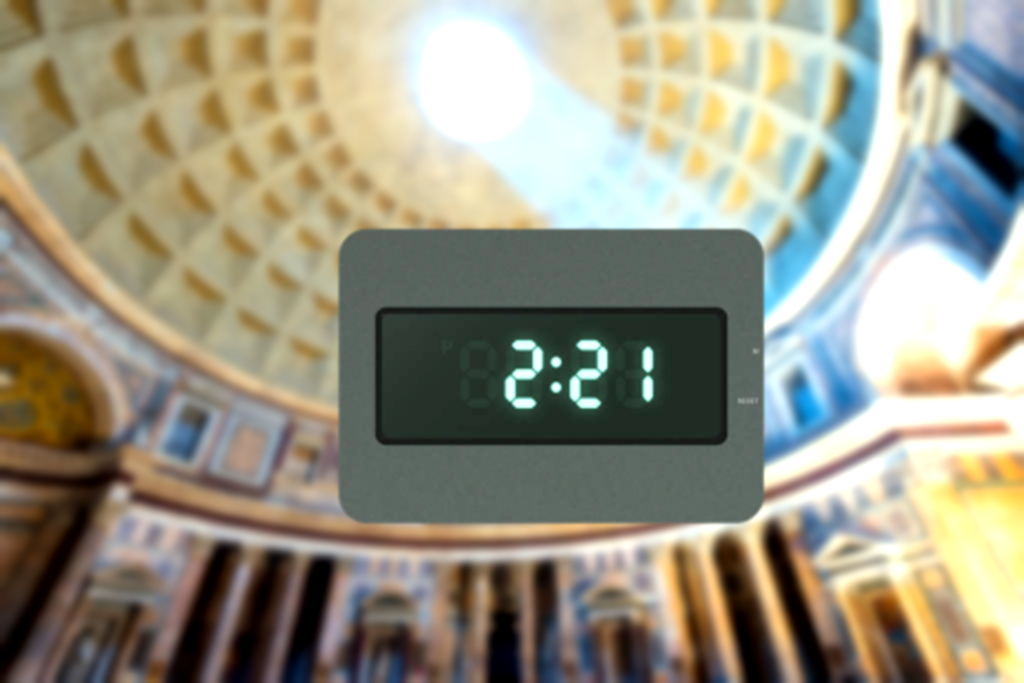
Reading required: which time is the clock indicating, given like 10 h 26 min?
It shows 2 h 21 min
